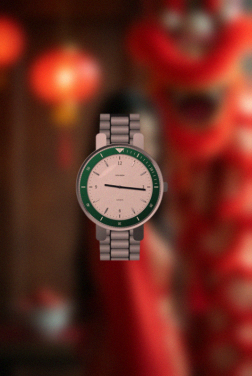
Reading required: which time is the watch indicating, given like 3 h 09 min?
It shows 9 h 16 min
